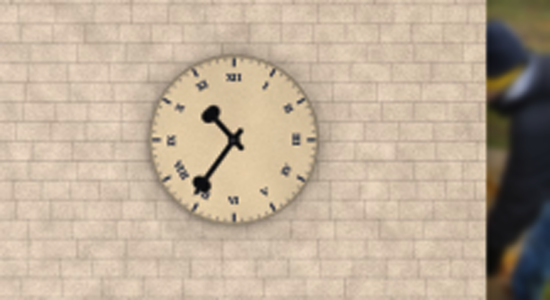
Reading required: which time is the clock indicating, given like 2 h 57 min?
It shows 10 h 36 min
